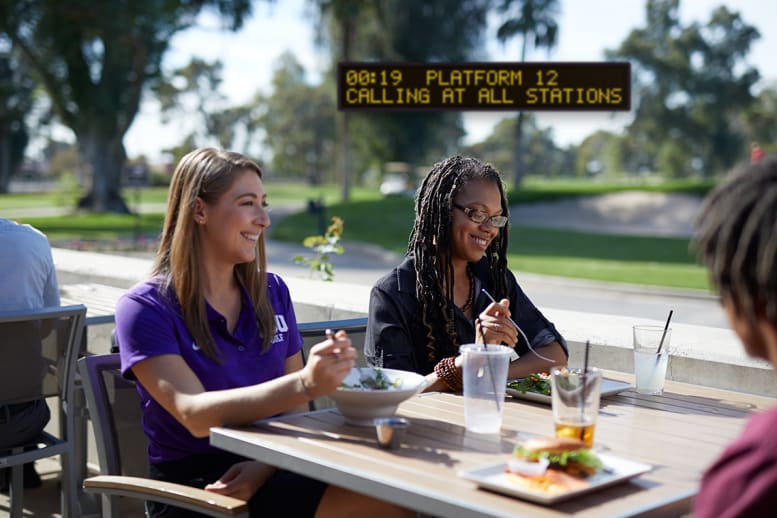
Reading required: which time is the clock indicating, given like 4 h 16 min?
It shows 0 h 19 min
